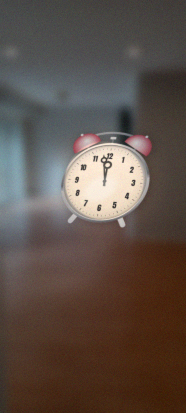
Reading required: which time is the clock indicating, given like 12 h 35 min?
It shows 11 h 58 min
